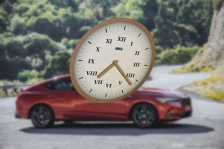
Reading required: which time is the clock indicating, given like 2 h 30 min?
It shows 7 h 22 min
